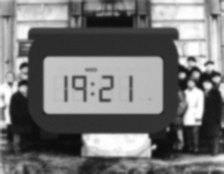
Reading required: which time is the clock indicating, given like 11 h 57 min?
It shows 19 h 21 min
